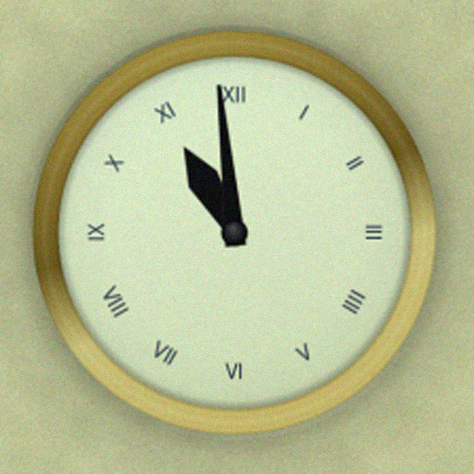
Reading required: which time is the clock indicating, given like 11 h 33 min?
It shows 10 h 59 min
